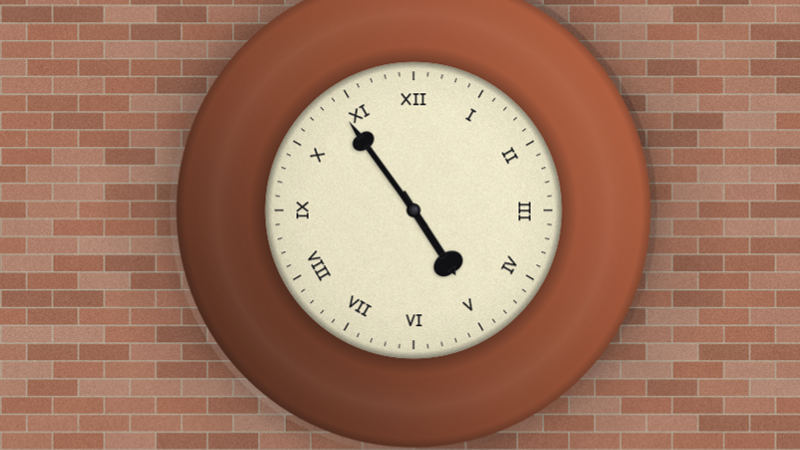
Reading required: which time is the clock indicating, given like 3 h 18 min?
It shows 4 h 54 min
